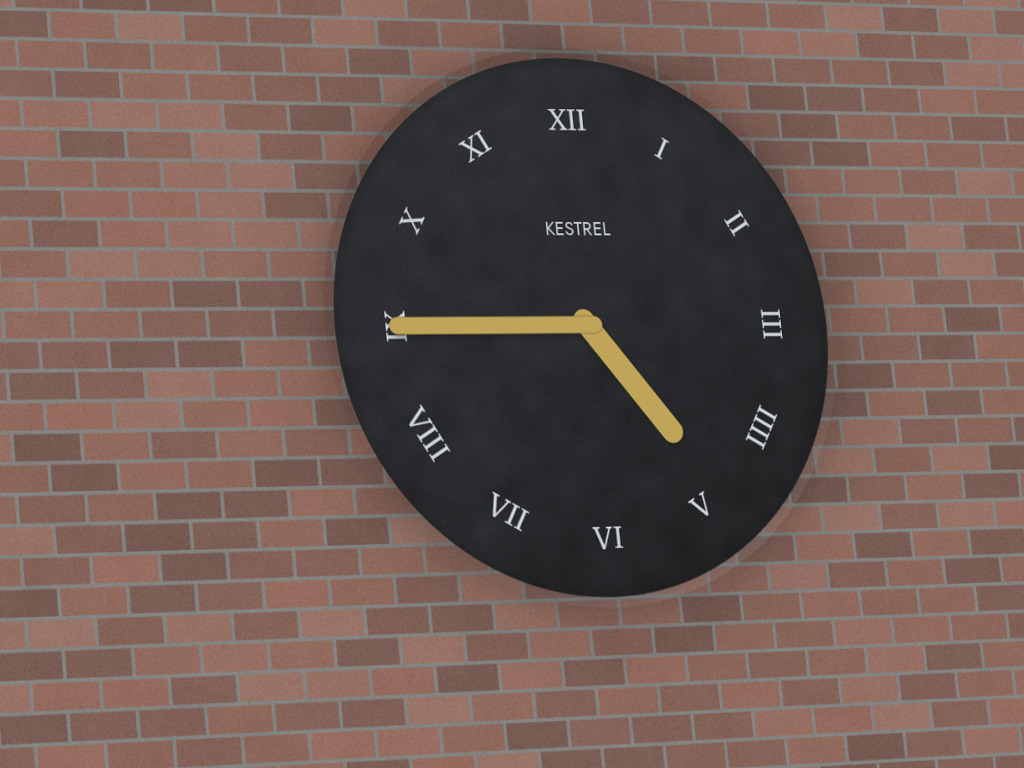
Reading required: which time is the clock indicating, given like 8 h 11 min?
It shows 4 h 45 min
